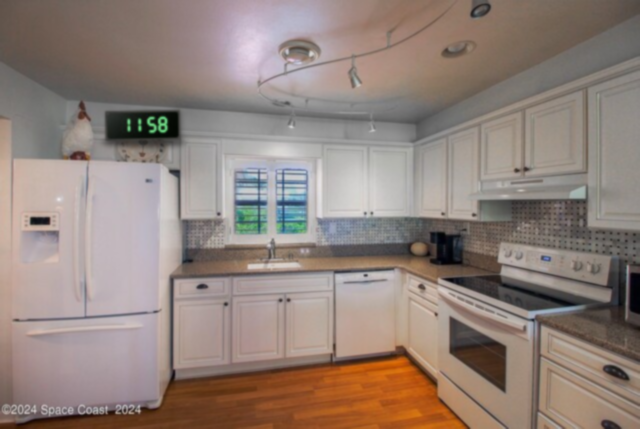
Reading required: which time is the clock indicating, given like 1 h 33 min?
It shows 11 h 58 min
